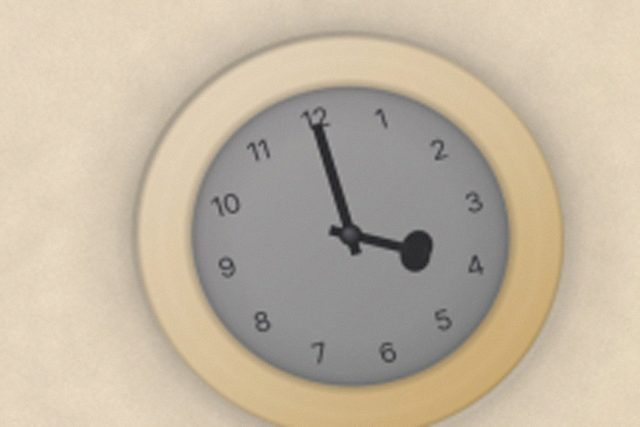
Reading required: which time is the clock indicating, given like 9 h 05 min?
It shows 4 h 00 min
